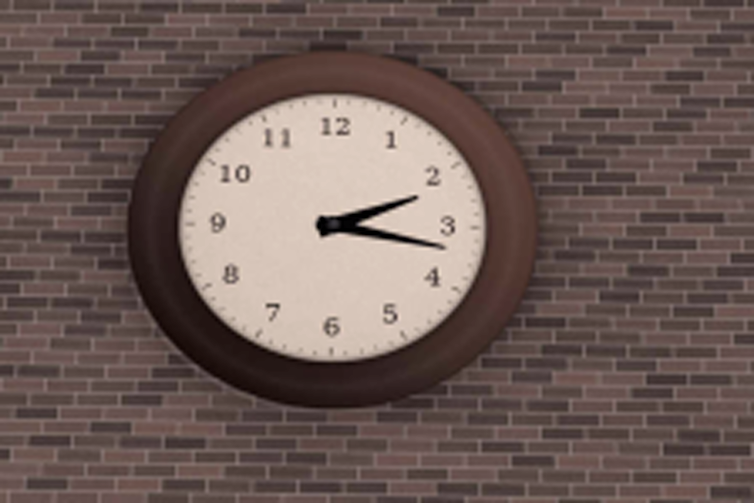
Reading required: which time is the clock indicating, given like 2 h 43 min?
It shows 2 h 17 min
